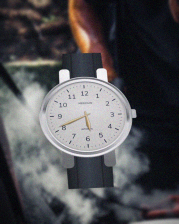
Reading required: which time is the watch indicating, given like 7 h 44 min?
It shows 5 h 41 min
